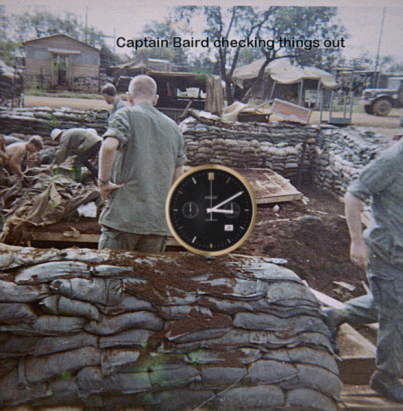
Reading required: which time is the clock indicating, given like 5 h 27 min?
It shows 3 h 10 min
